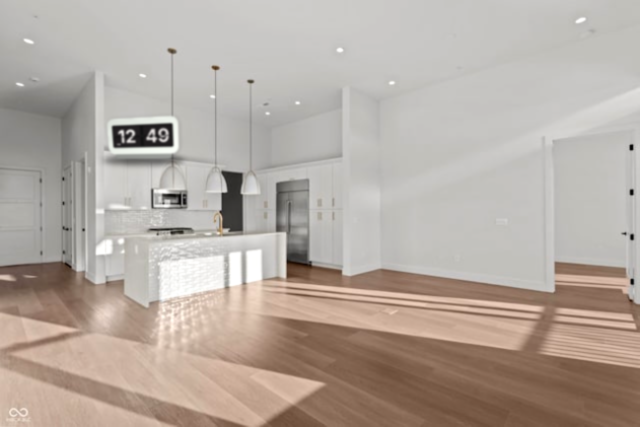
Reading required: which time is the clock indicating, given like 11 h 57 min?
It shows 12 h 49 min
